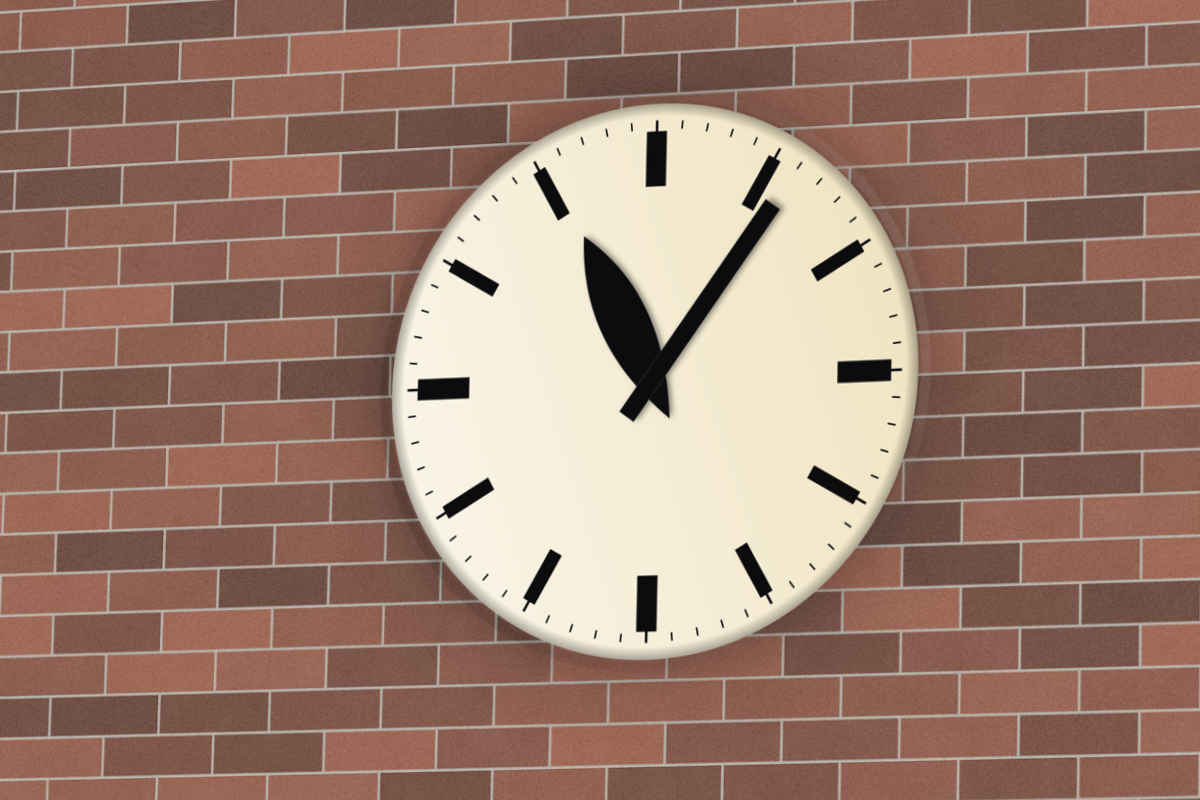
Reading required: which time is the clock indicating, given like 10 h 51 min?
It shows 11 h 06 min
